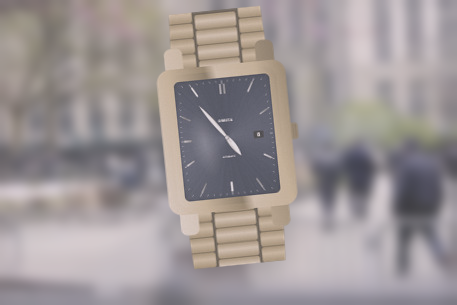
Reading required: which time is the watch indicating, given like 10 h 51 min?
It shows 4 h 54 min
